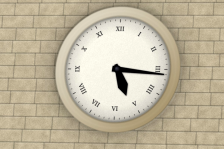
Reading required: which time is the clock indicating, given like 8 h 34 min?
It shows 5 h 16 min
